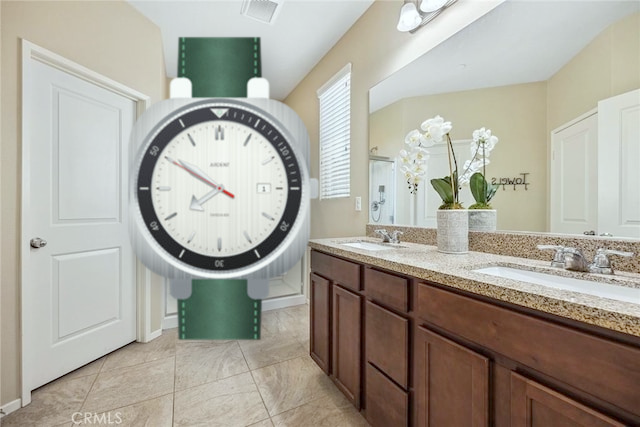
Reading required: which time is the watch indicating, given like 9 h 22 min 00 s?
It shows 7 h 50 min 50 s
